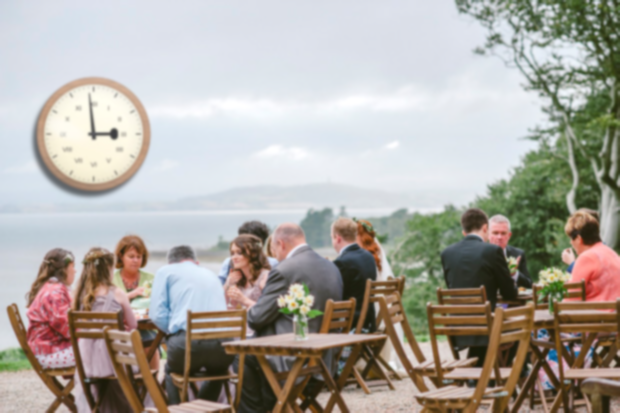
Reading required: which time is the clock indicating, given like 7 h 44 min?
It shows 2 h 59 min
